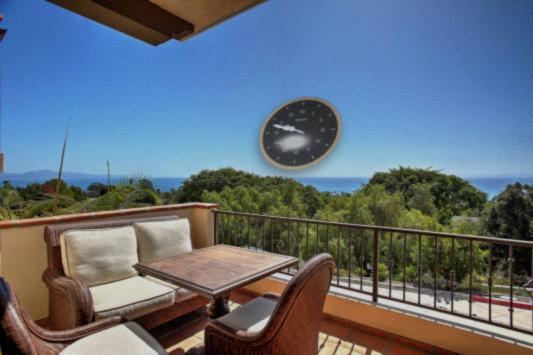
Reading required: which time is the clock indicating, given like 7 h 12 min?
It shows 9 h 48 min
